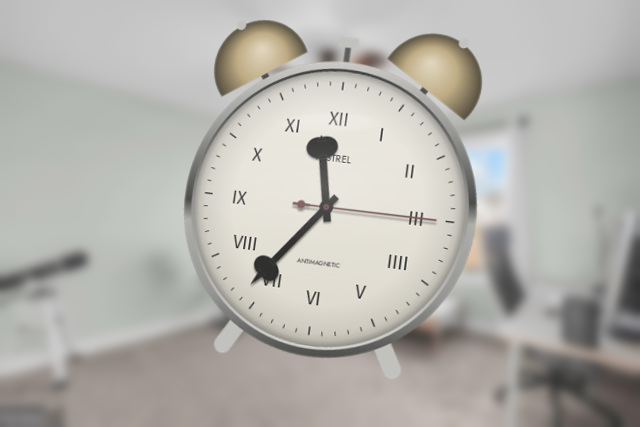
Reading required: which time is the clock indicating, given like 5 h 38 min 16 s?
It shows 11 h 36 min 15 s
